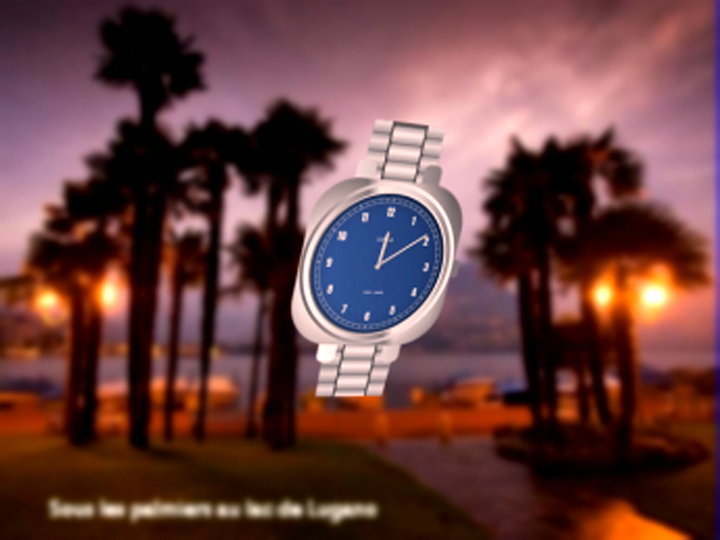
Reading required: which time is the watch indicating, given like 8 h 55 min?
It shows 12 h 09 min
